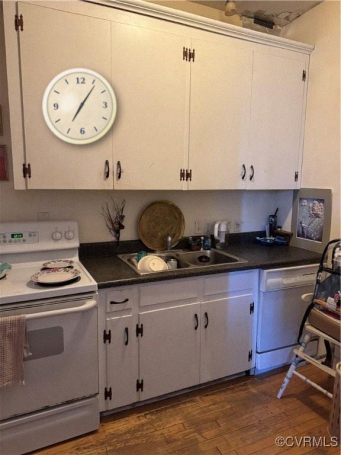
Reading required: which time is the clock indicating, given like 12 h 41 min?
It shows 7 h 06 min
